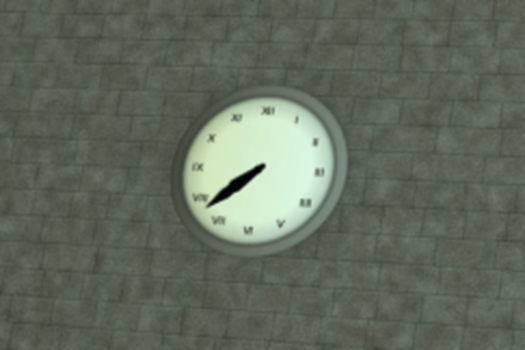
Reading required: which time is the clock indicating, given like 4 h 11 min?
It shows 7 h 38 min
